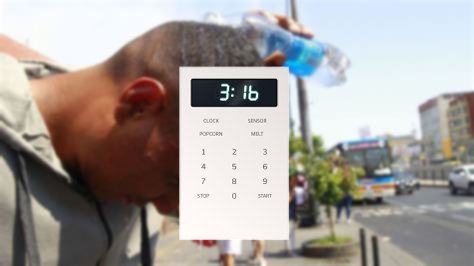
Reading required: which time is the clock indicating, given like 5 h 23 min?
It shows 3 h 16 min
